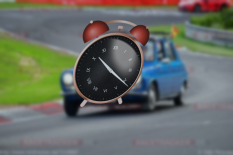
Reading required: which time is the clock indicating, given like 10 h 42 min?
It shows 10 h 21 min
